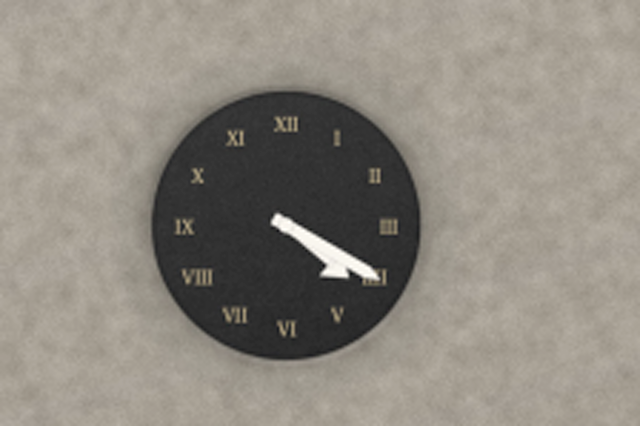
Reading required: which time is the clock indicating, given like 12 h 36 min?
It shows 4 h 20 min
